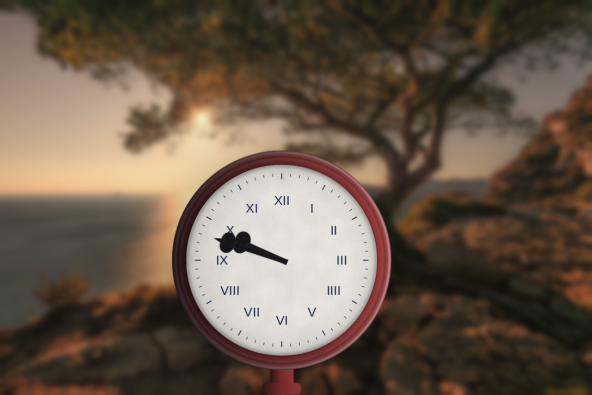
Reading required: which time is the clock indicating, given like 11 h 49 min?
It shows 9 h 48 min
